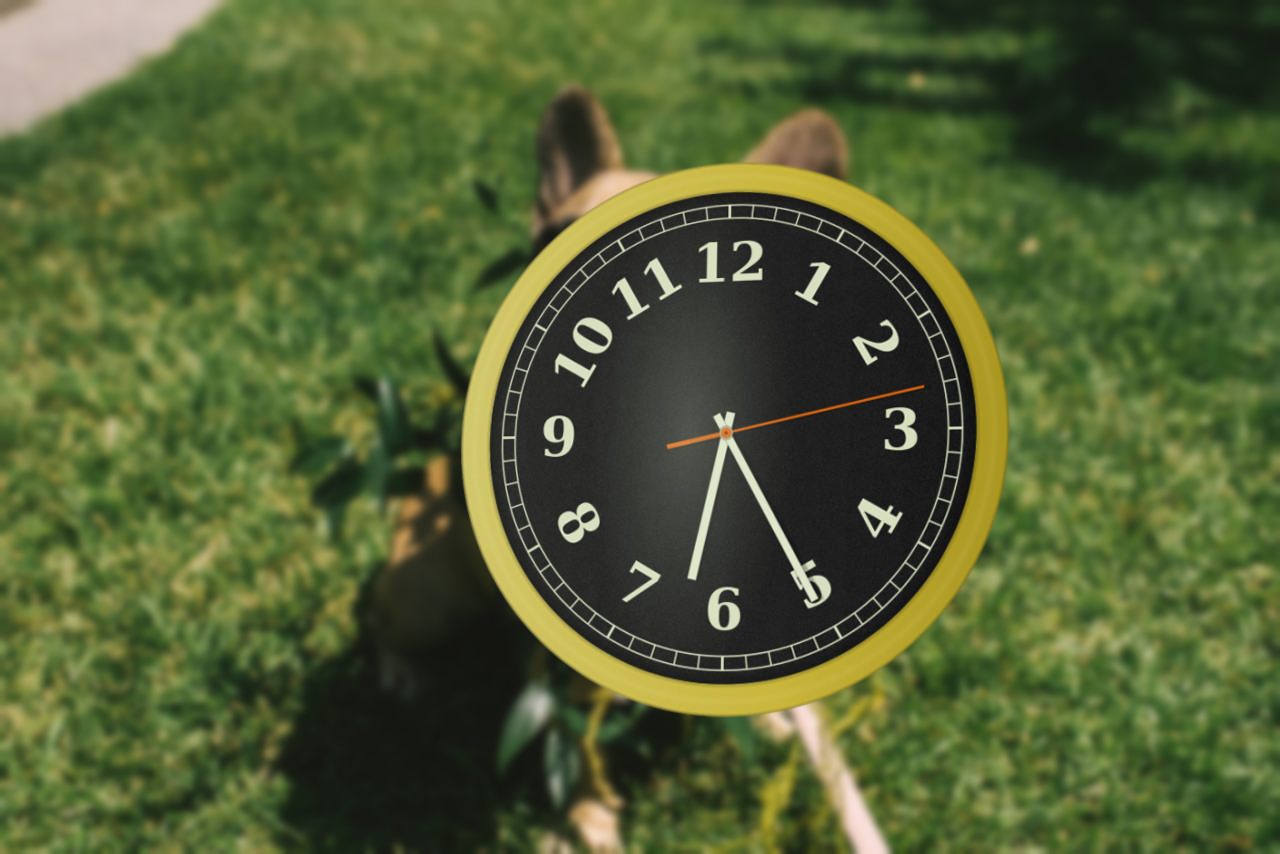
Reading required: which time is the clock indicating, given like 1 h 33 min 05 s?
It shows 6 h 25 min 13 s
